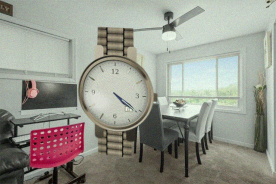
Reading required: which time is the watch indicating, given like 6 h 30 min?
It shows 4 h 21 min
